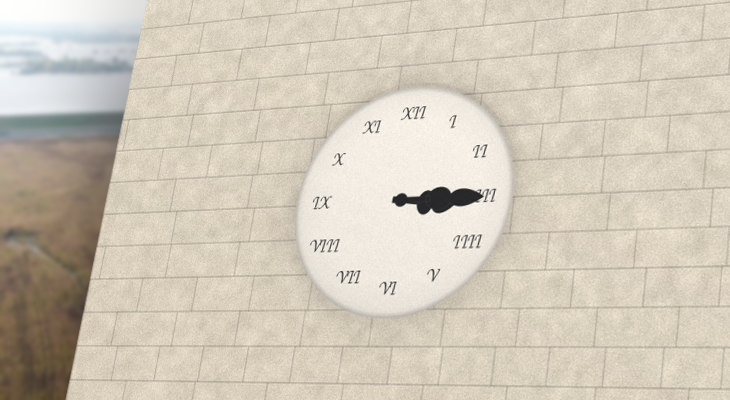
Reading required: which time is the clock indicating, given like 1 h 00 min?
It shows 3 h 15 min
